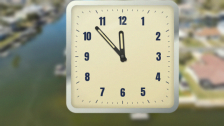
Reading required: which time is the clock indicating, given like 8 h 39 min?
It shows 11 h 53 min
